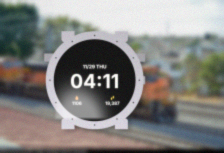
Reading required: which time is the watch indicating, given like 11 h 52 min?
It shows 4 h 11 min
